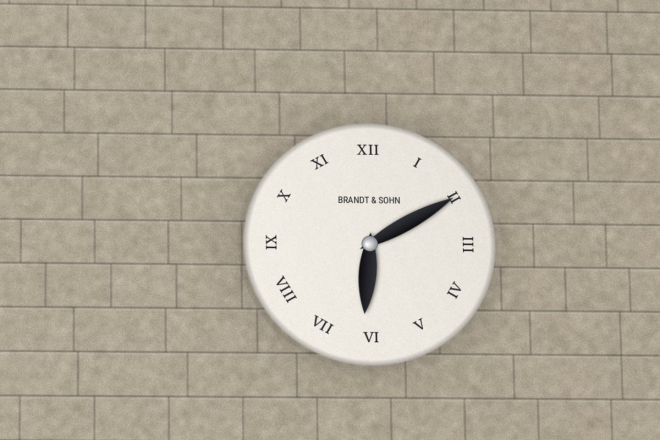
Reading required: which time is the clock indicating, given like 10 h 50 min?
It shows 6 h 10 min
